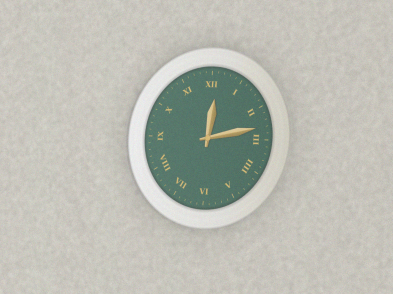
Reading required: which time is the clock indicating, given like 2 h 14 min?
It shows 12 h 13 min
